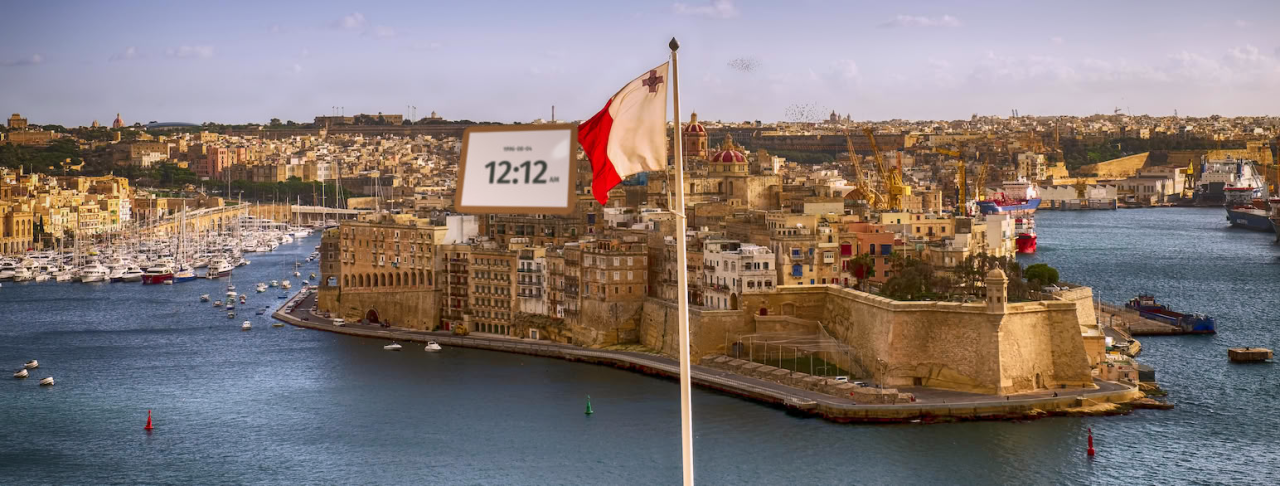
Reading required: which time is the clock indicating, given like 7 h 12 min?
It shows 12 h 12 min
